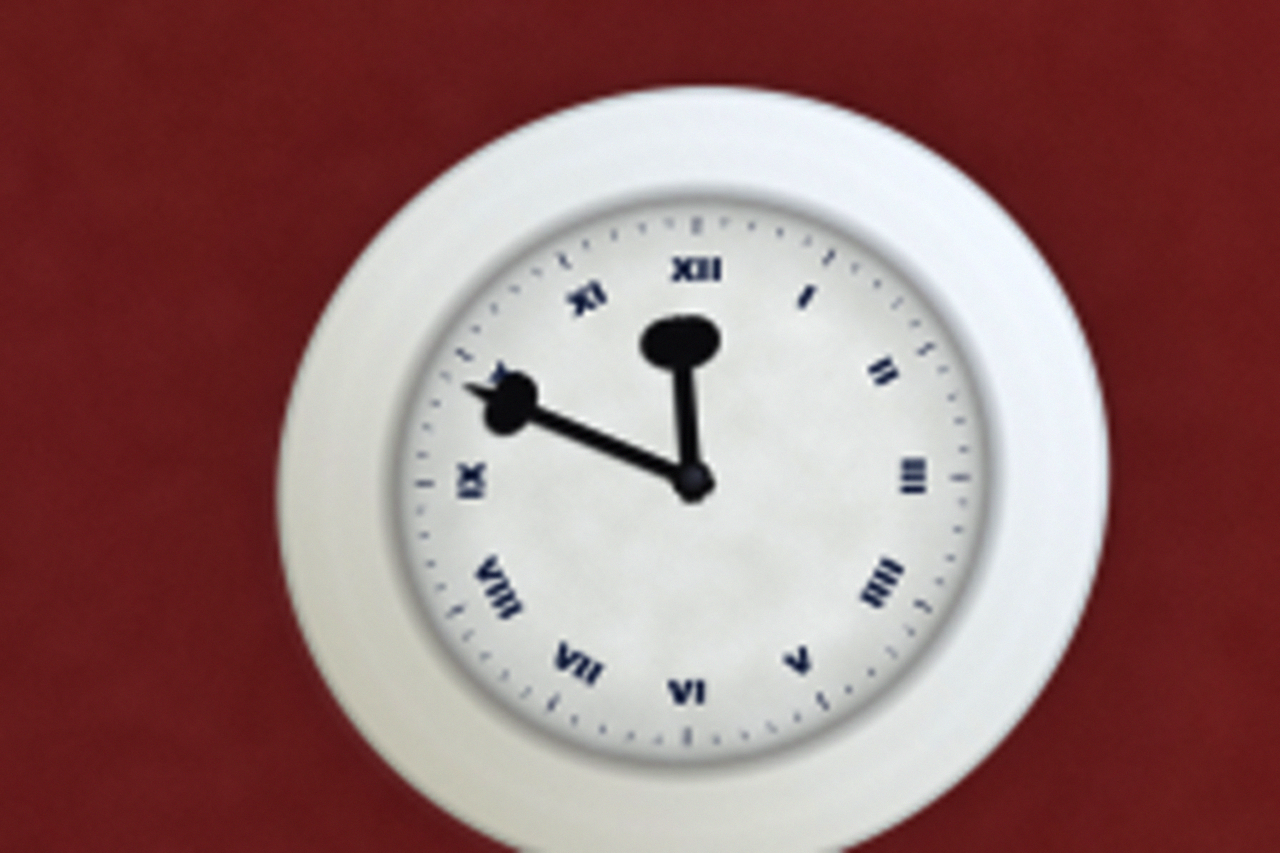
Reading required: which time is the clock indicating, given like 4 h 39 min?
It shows 11 h 49 min
